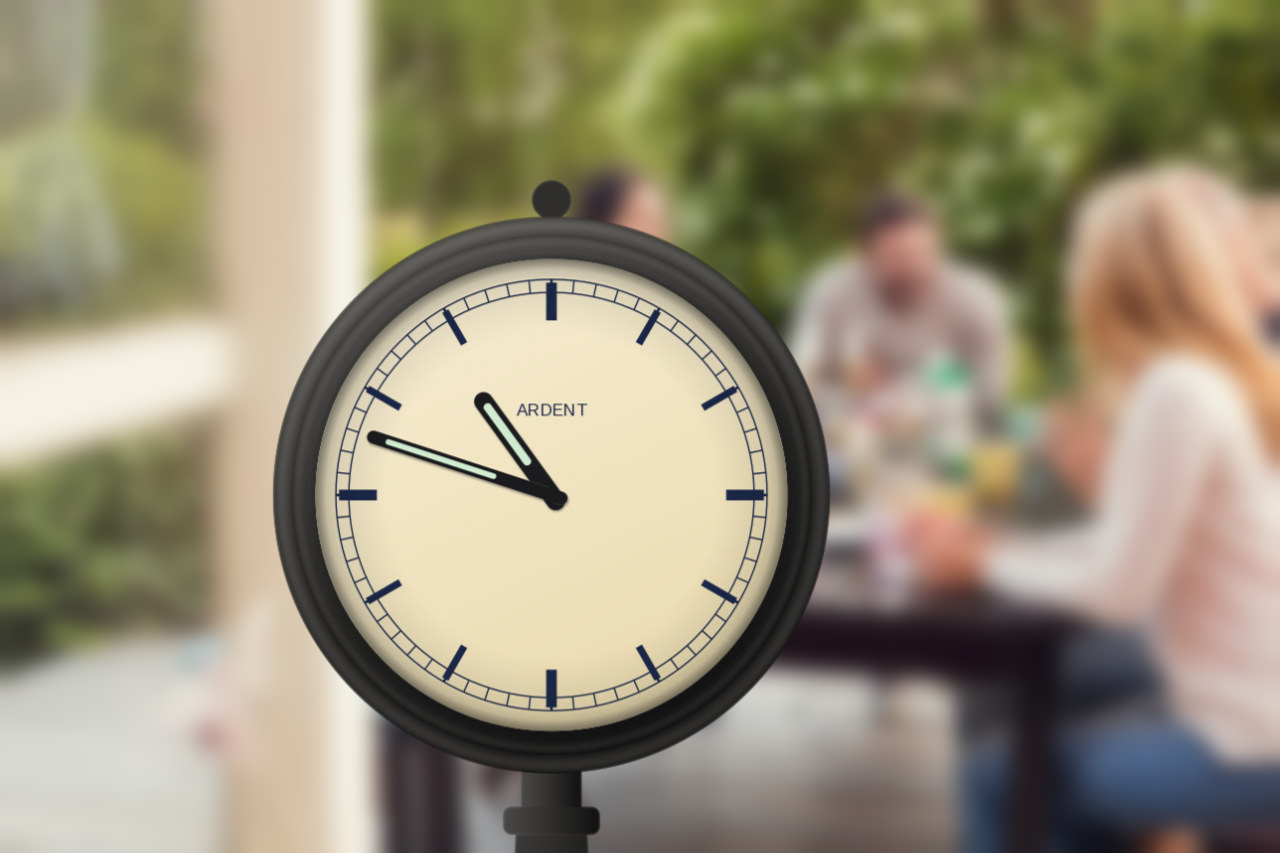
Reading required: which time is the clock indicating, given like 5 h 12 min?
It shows 10 h 48 min
